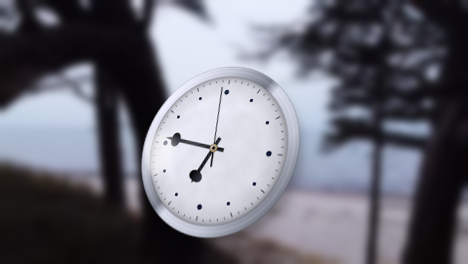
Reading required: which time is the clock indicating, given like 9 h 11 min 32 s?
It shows 6 h 45 min 59 s
